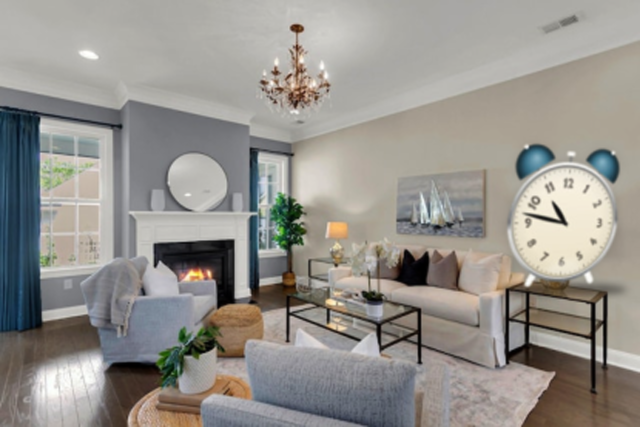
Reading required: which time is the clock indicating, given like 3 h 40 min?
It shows 10 h 47 min
